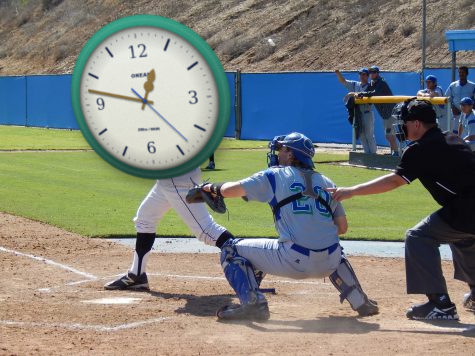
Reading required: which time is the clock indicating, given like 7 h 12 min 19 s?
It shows 12 h 47 min 23 s
